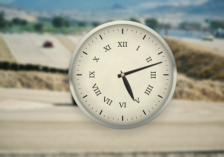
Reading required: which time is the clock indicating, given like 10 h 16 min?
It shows 5 h 12 min
